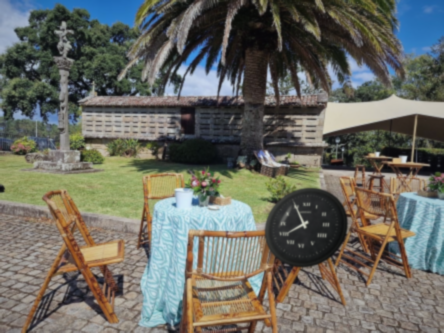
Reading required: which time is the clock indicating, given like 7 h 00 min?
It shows 7 h 55 min
